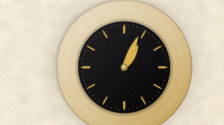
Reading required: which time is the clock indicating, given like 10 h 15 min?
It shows 1 h 04 min
